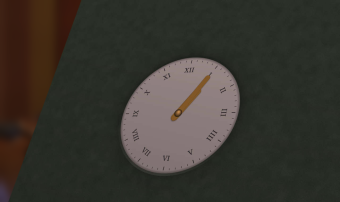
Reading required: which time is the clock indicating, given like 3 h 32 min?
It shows 1 h 05 min
